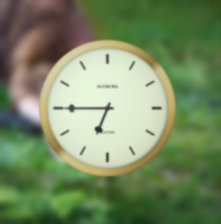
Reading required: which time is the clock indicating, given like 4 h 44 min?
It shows 6 h 45 min
